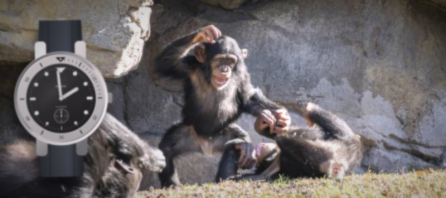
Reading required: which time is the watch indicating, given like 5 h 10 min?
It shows 1 h 59 min
